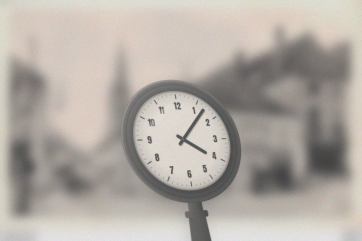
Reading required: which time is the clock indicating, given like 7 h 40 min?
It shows 4 h 07 min
